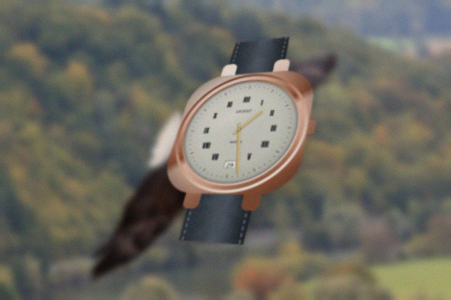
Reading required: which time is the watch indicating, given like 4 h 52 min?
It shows 1 h 28 min
